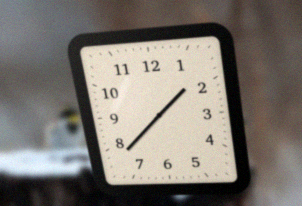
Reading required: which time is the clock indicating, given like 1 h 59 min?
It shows 1 h 38 min
